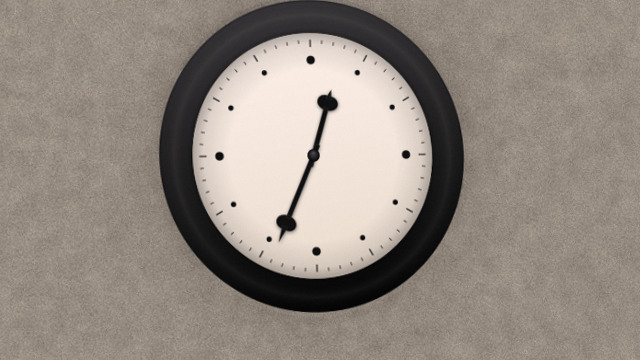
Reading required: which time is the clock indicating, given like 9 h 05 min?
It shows 12 h 34 min
